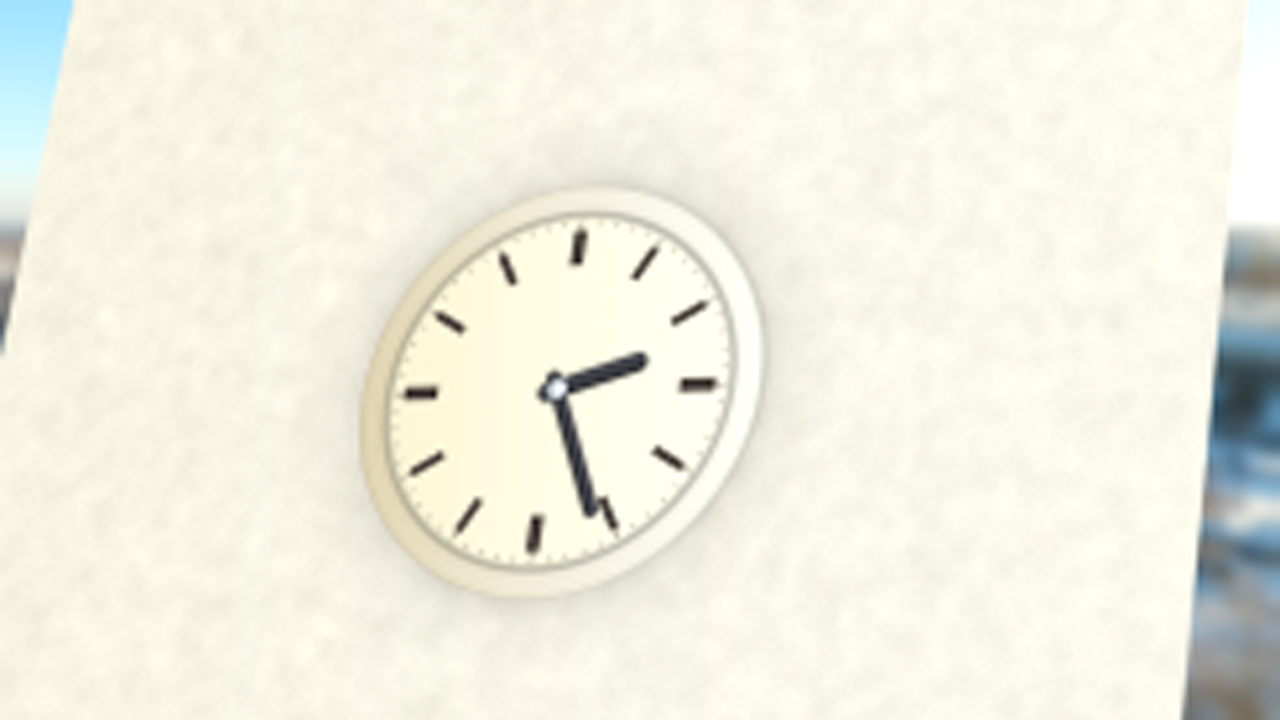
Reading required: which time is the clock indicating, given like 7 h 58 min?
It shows 2 h 26 min
